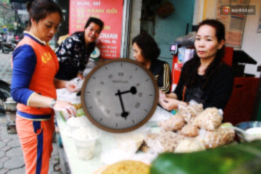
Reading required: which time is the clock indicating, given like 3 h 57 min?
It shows 2 h 27 min
